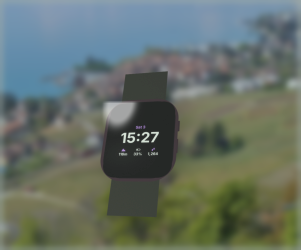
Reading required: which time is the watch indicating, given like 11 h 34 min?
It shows 15 h 27 min
